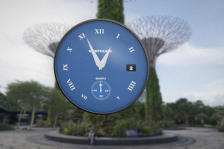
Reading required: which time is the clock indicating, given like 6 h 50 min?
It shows 12 h 56 min
